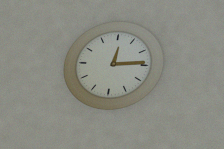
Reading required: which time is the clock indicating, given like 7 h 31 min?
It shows 12 h 14 min
